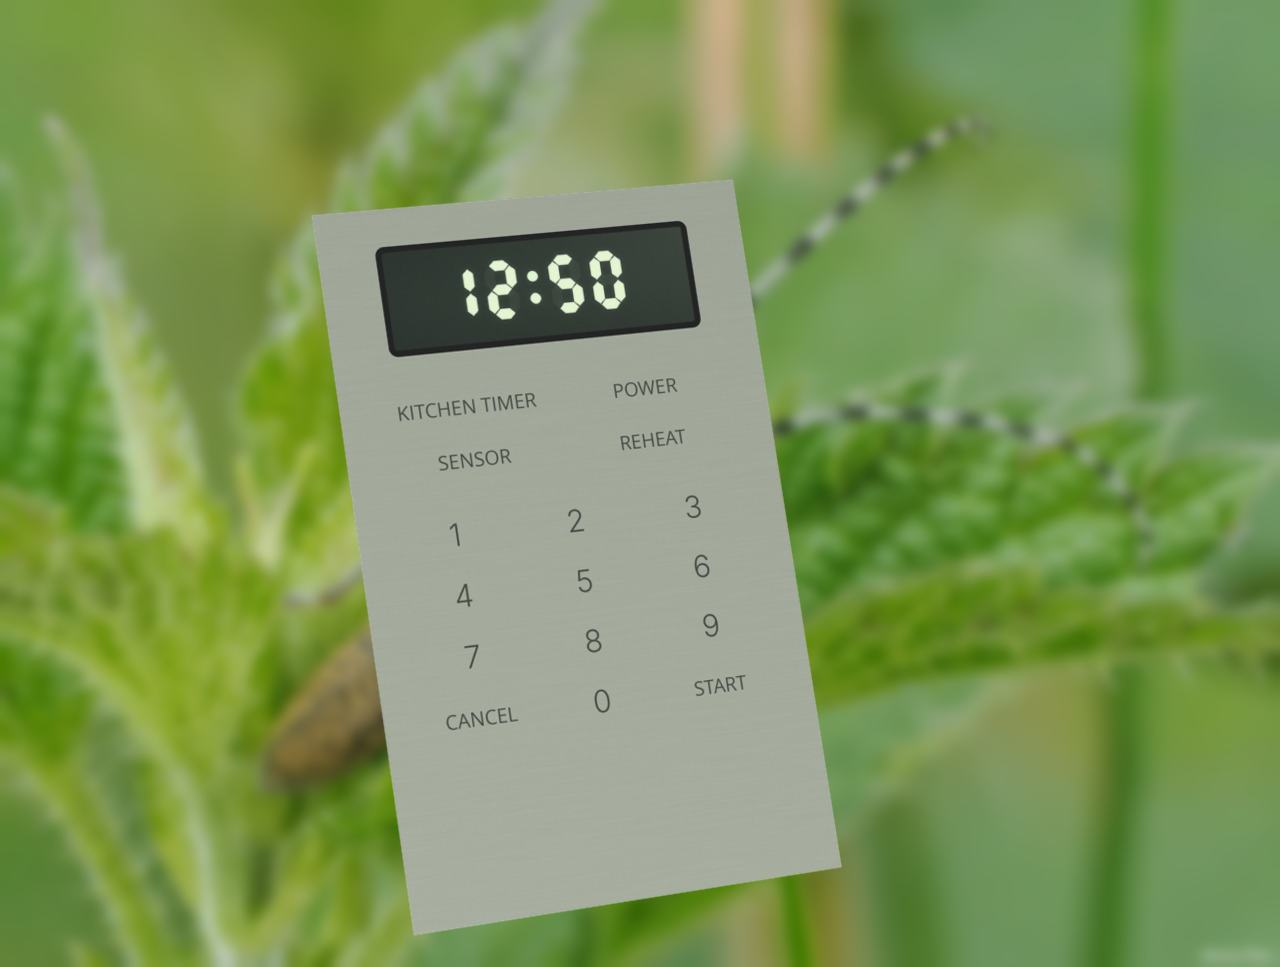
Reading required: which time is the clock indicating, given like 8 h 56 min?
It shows 12 h 50 min
